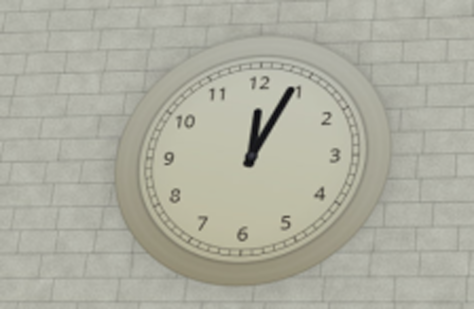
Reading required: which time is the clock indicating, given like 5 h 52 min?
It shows 12 h 04 min
